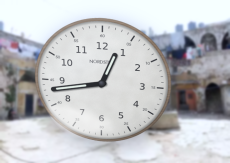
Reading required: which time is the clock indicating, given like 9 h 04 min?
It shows 12 h 43 min
